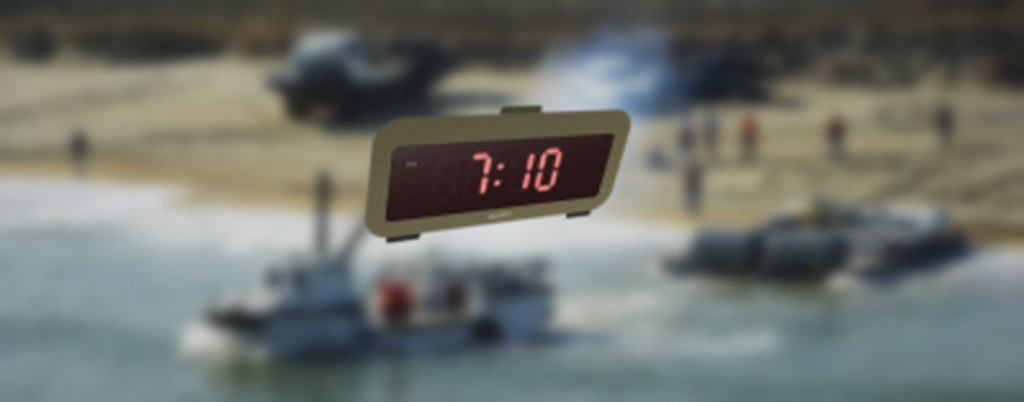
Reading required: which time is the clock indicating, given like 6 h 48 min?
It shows 7 h 10 min
